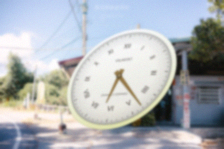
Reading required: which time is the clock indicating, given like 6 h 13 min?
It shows 6 h 23 min
